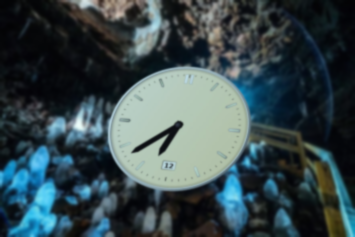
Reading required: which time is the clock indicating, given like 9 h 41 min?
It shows 6 h 38 min
